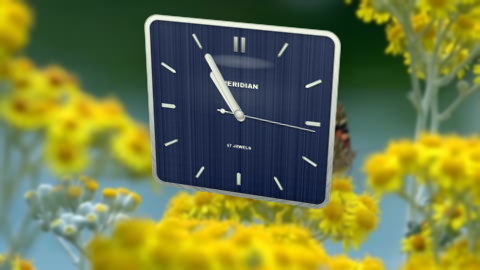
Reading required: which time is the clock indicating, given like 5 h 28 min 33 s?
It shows 10 h 55 min 16 s
